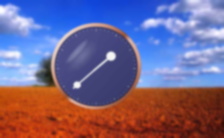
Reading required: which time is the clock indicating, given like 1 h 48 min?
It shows 1 h 38 min
